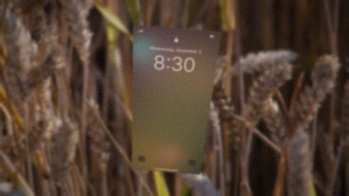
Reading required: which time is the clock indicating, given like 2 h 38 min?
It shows 8 h 30 min
